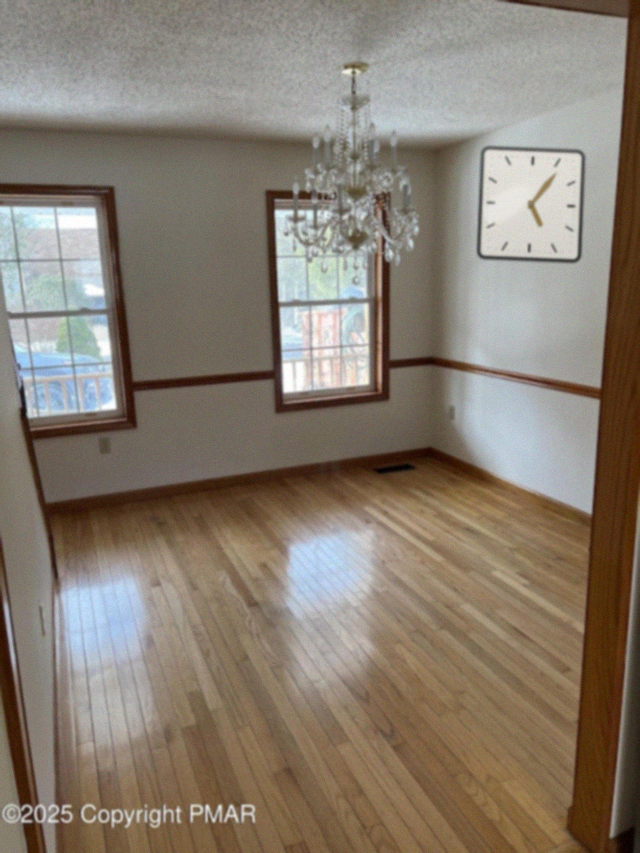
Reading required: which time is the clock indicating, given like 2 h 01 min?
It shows 5 h 06 min
